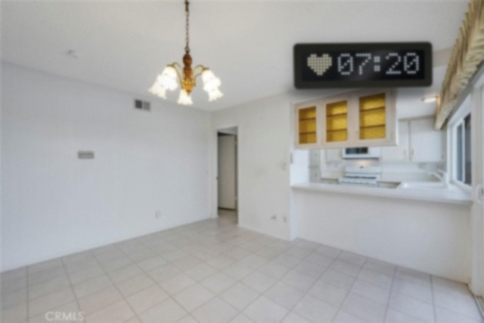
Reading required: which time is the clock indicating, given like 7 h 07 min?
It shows 7 h 20 min
